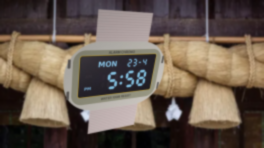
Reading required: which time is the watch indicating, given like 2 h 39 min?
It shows 5 h 58 min
